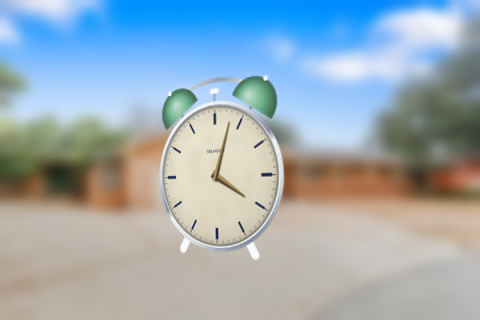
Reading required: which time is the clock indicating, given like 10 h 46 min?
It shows 4 h 03 min
